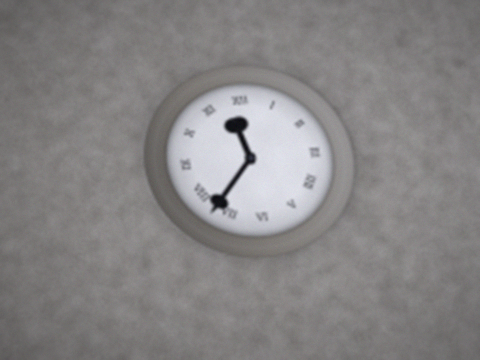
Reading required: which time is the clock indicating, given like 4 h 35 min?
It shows 11 h 37 min
